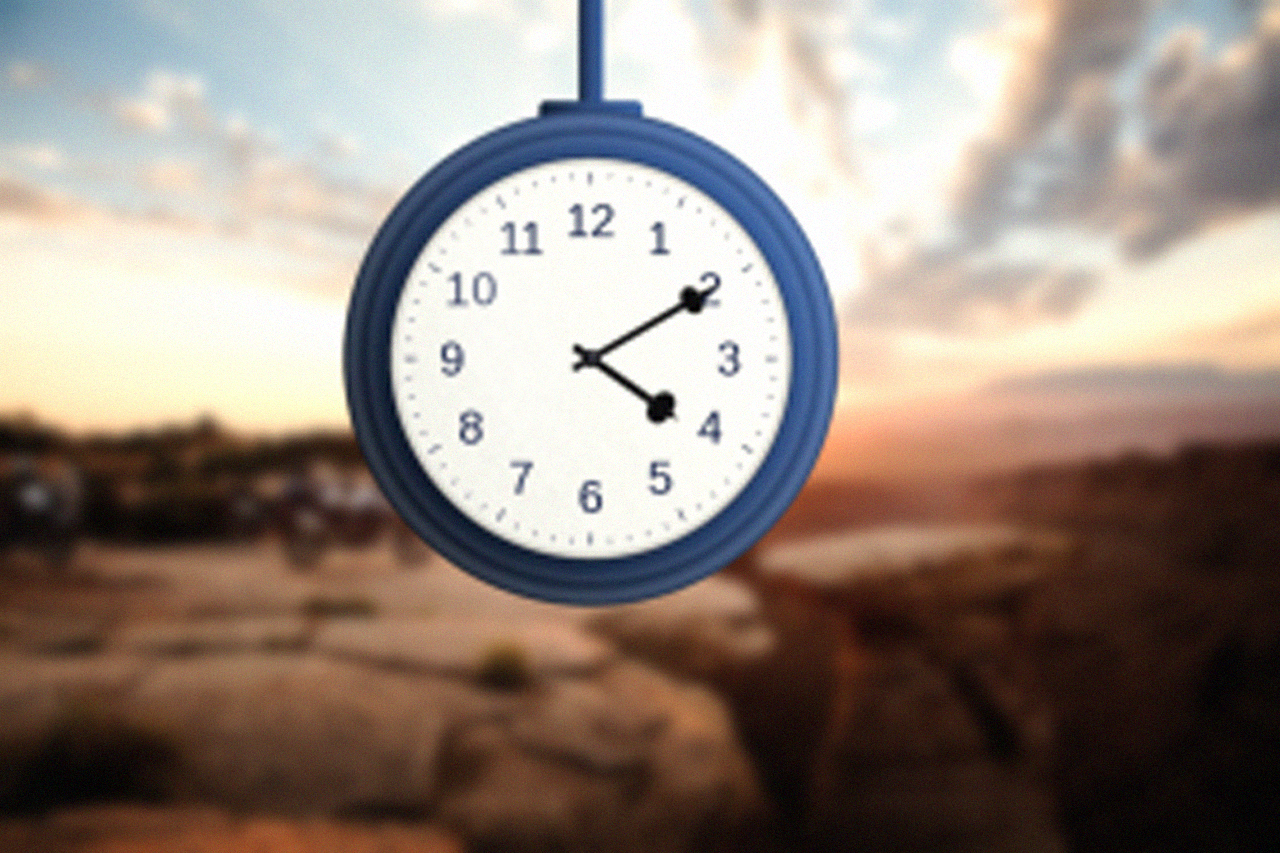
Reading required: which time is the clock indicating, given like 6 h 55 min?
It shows 4 h 10 min
